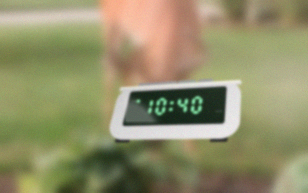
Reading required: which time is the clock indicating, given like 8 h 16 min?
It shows 10 h 40 min
